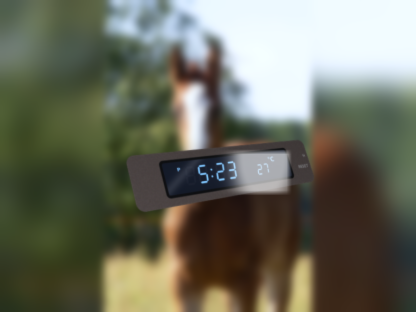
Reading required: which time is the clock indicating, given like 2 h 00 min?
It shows 5 h 23 min
